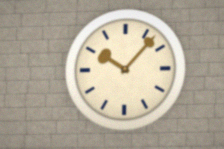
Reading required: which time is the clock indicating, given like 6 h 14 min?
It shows 10 h 07 min
